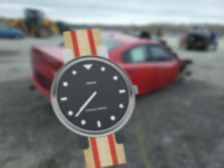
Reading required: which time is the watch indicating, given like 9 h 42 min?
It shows 7 h 38 min
